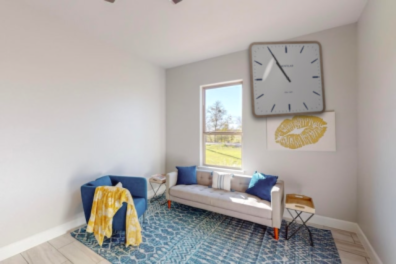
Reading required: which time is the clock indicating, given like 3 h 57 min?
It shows 10 h 55 min
